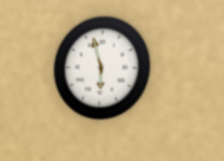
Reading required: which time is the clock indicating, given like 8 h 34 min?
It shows 5 h 57 min
